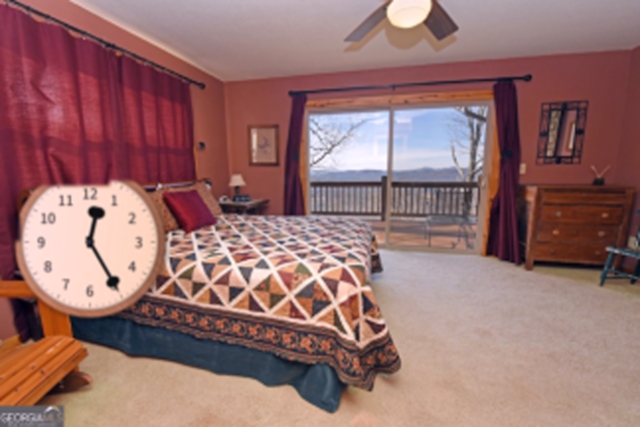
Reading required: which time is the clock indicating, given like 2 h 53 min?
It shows 12 h 25 min
